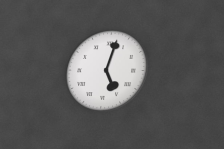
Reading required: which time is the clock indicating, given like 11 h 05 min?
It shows 5 h 02 min
